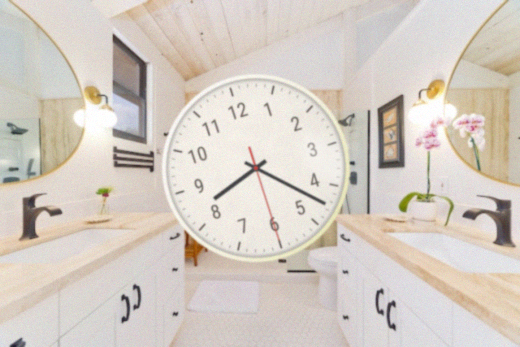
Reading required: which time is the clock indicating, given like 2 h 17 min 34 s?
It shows 8 h 22 min 30 s
